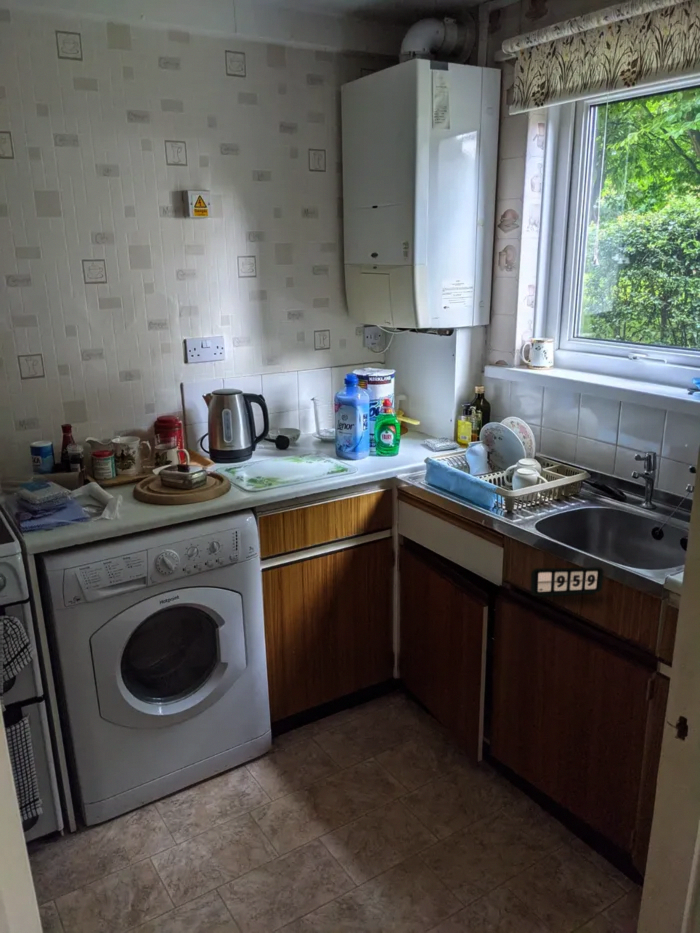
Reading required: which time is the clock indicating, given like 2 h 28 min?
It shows 9 h 59 min
